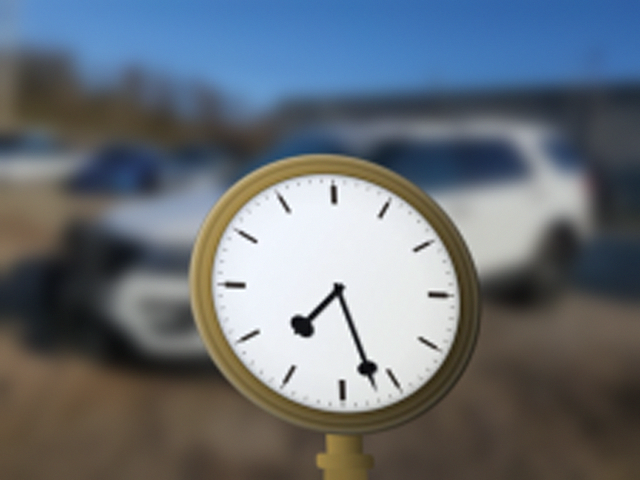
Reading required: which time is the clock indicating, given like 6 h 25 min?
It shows 7 h 27 min
